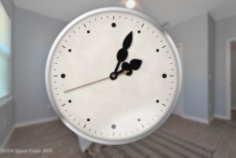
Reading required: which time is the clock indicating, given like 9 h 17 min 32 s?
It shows 2 h 03 min 42 s
